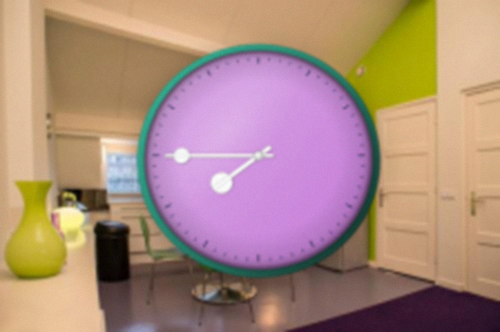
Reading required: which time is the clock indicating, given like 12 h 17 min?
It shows 7 h 45 min
